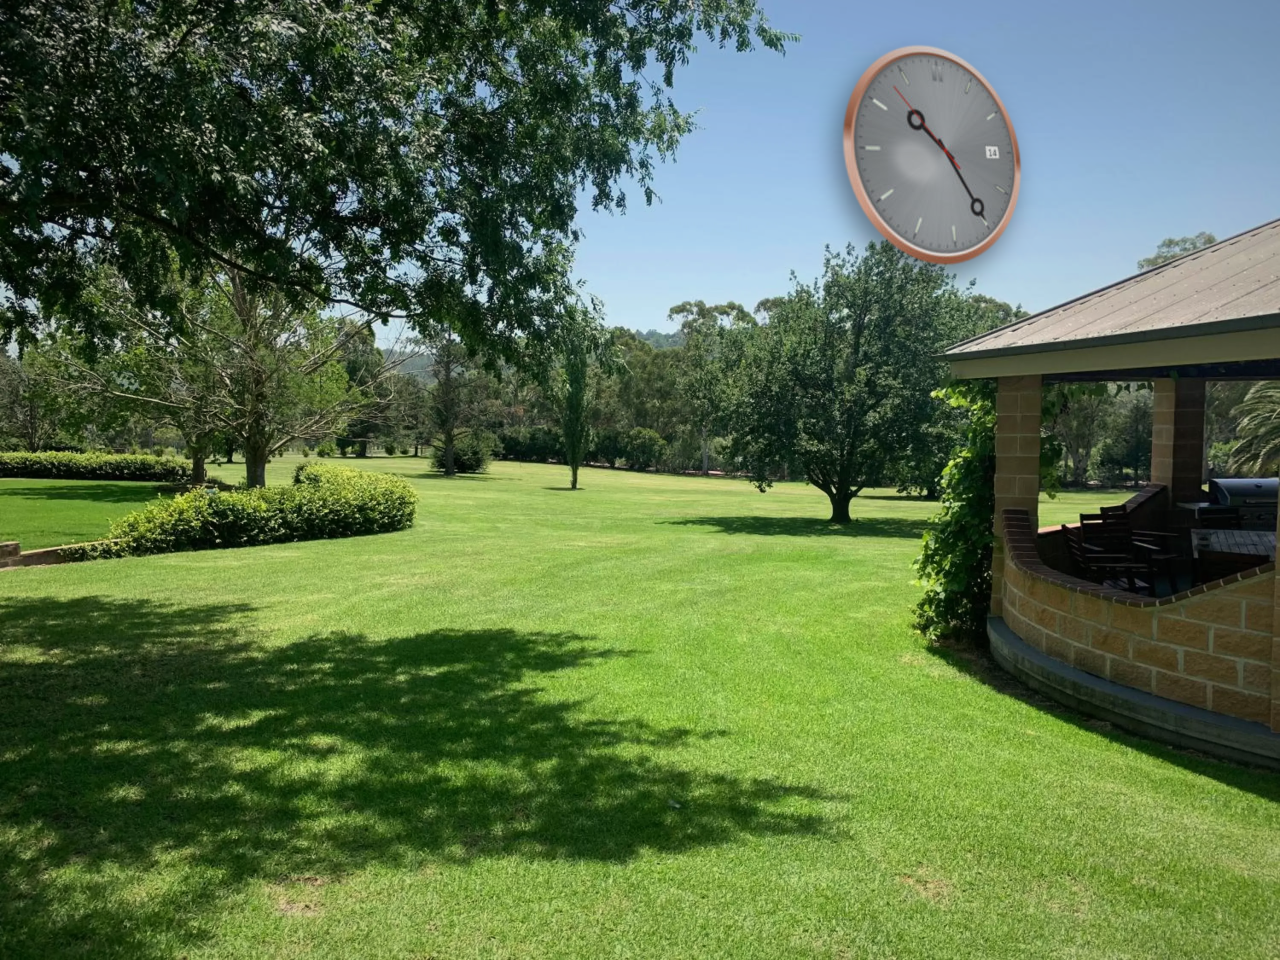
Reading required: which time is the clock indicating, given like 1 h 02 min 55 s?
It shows 10 h 24 min 53 s
